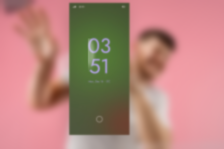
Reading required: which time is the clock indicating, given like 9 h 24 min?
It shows 3 h 51 min
